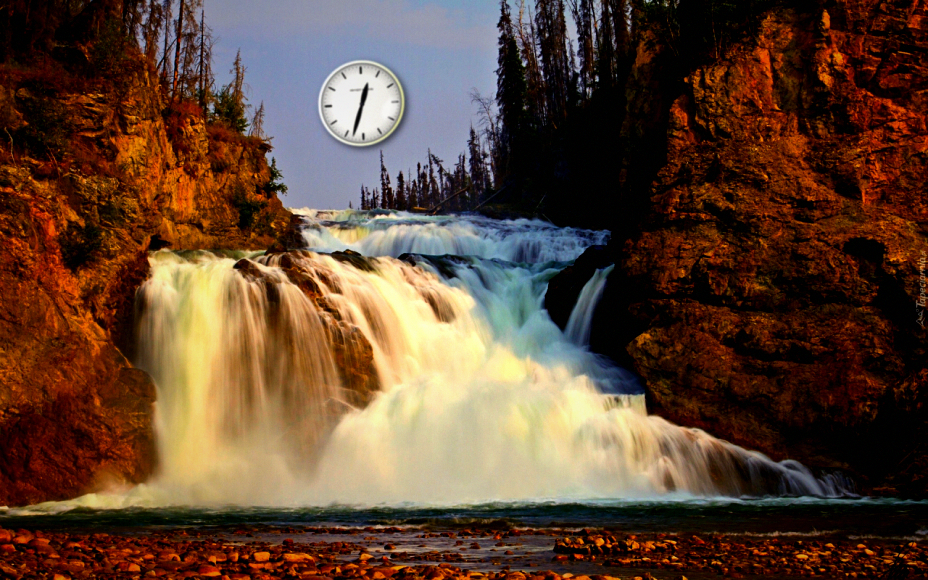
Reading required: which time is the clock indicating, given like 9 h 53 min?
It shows 12 h 33 min
